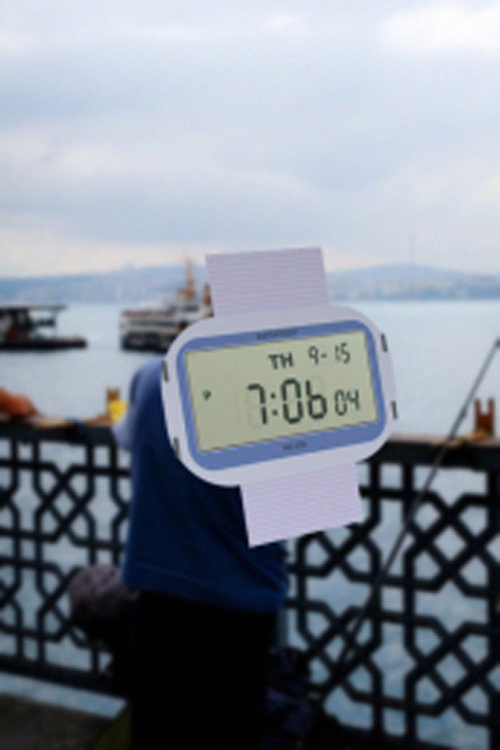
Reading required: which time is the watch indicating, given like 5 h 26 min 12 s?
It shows 7 h 06 min 04 s
